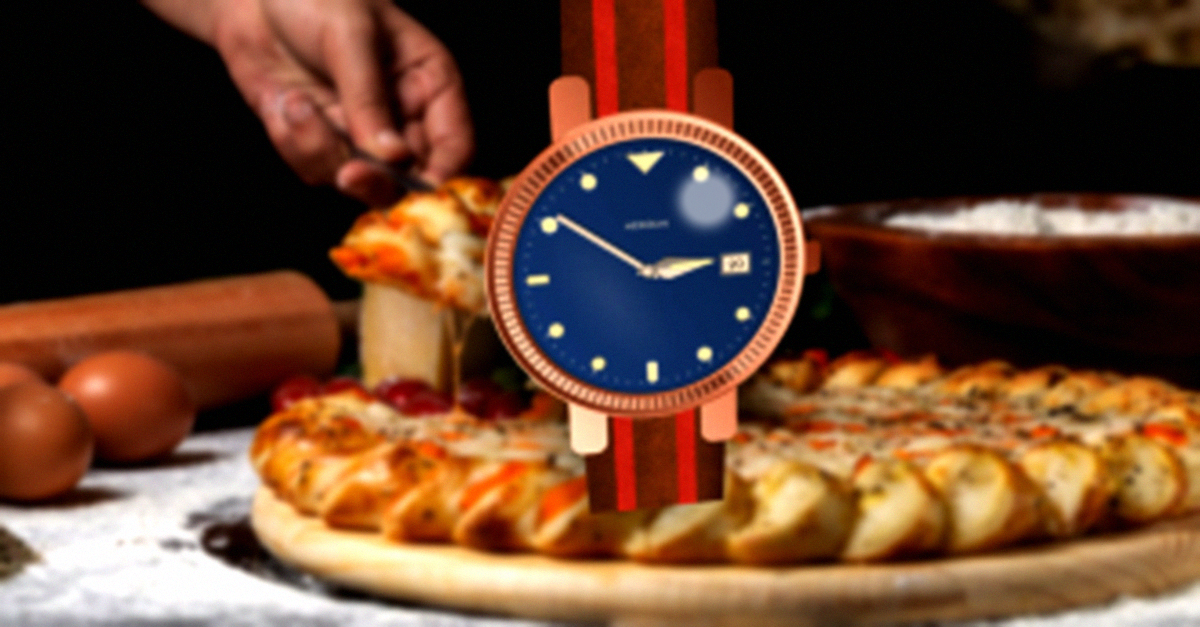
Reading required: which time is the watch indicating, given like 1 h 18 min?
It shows 2 h 51 min
